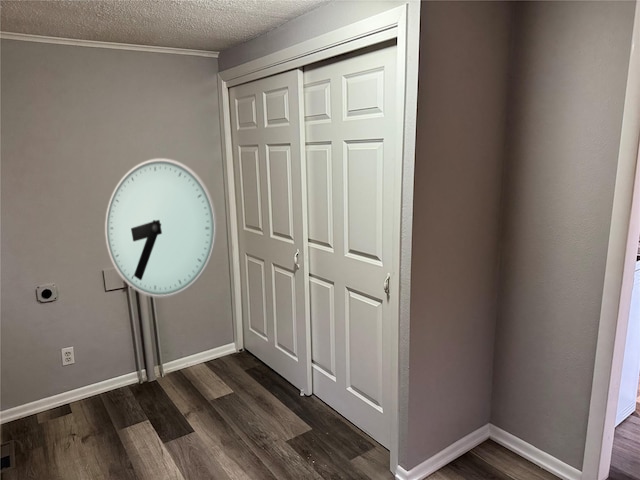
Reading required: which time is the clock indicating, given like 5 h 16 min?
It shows 8 h 34 min
